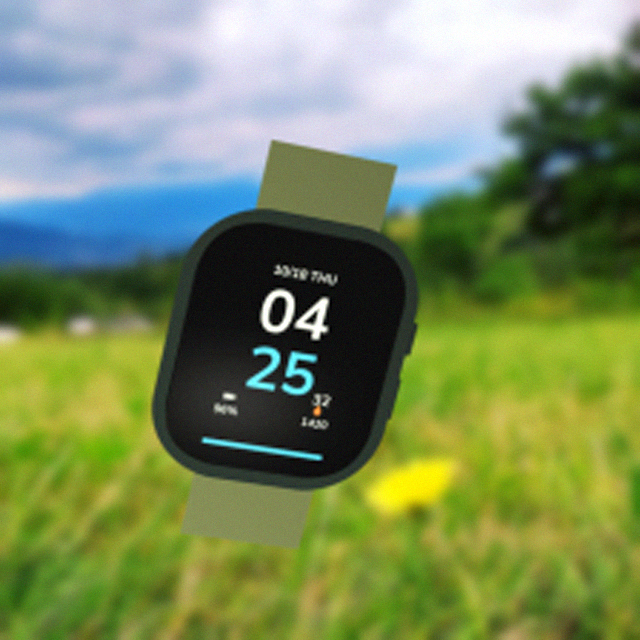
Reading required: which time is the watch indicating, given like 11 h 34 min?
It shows 4 h 25 min
